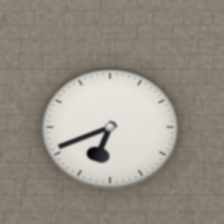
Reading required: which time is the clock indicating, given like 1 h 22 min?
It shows 6 h 41 min
